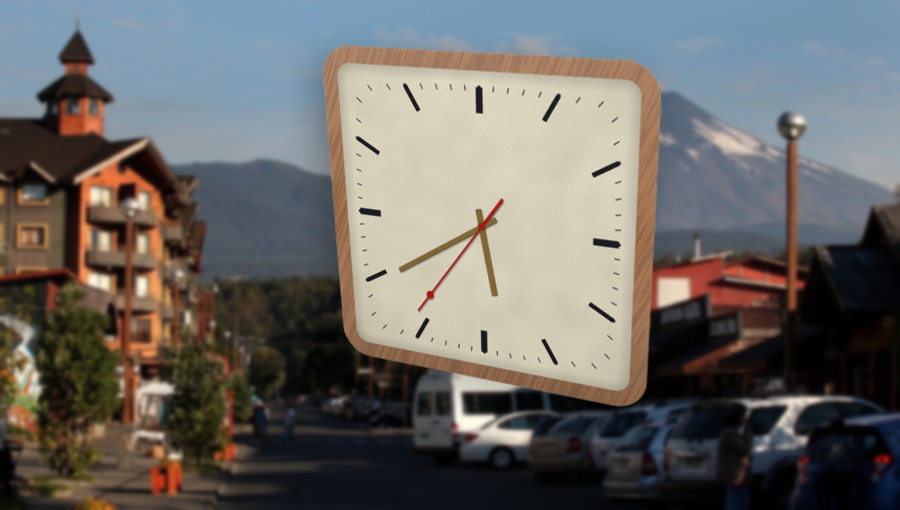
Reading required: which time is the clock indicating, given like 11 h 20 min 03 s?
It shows 5 h 39 min 36 s
